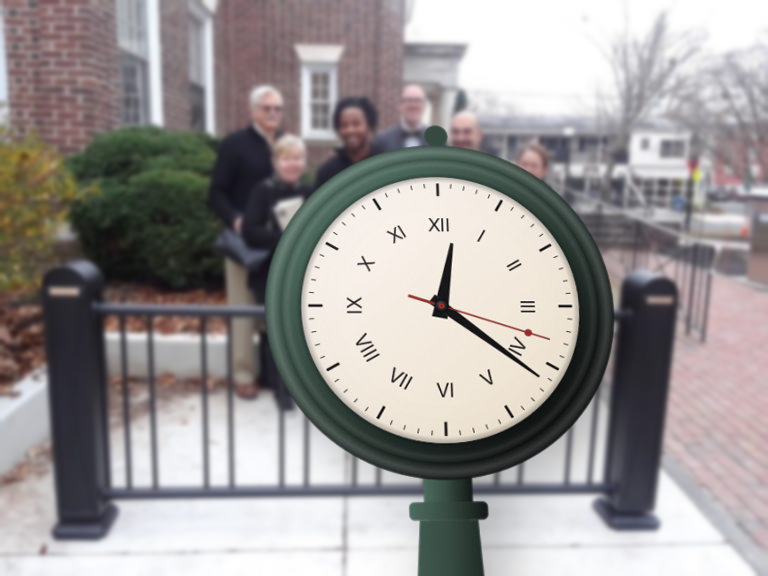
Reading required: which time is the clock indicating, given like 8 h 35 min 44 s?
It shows 12 h 21 min 18 s
